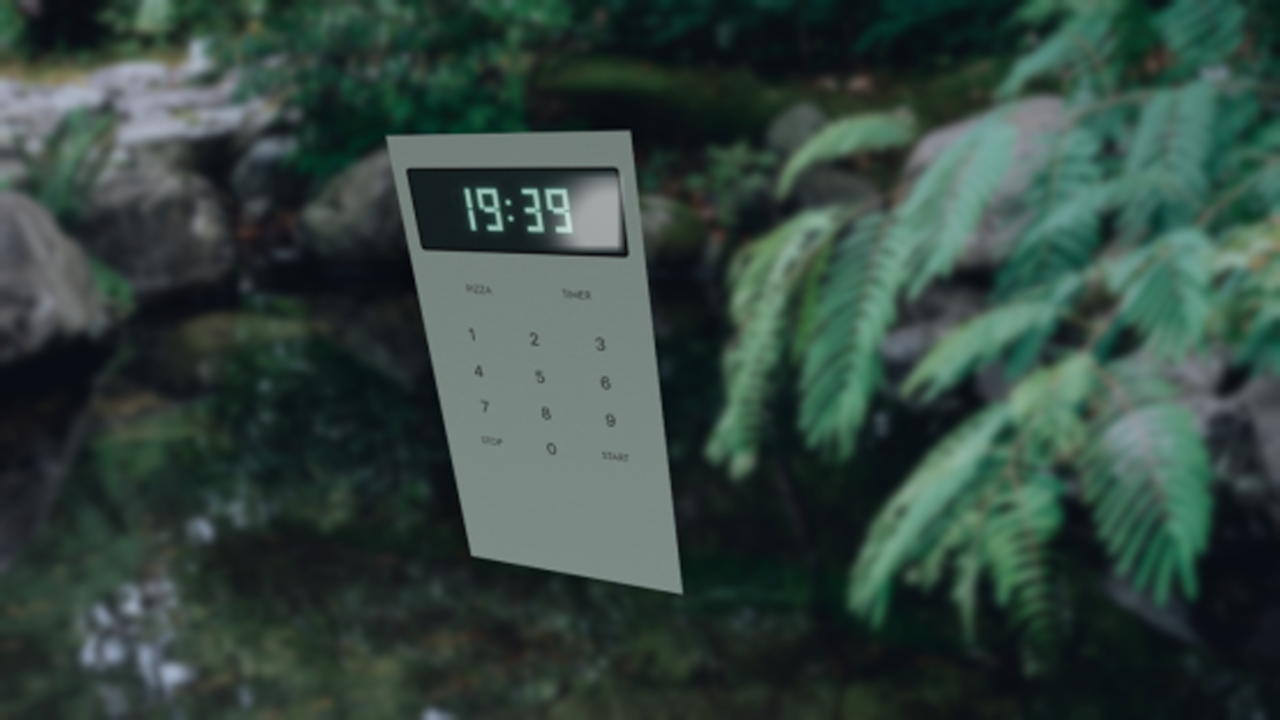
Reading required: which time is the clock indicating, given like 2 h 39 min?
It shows 19 h 39 min
